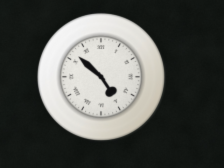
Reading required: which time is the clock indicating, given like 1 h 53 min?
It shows 4 h 52 min
